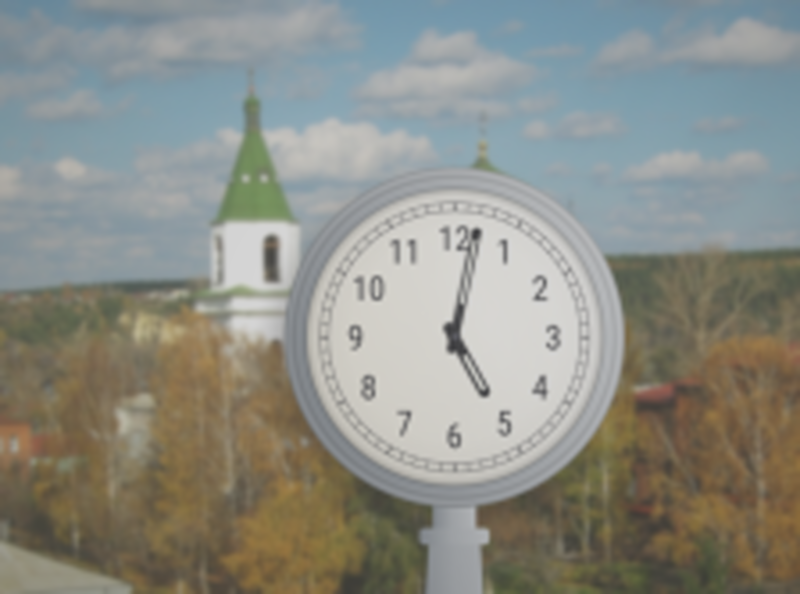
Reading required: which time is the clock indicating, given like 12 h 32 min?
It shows 5 h 02 min
